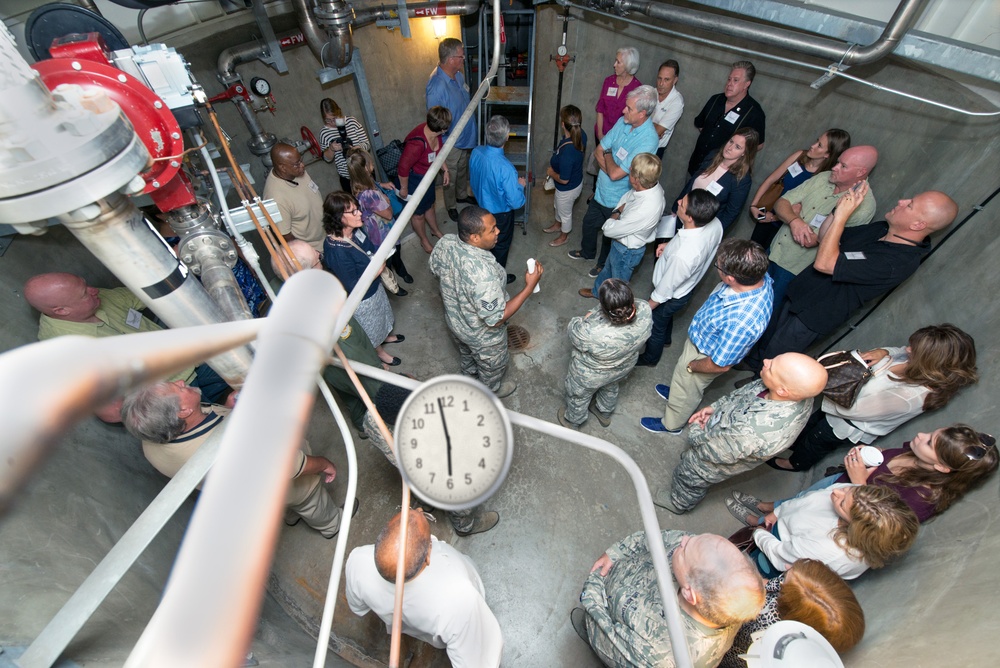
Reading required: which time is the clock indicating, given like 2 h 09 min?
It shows 5 h 58 min
